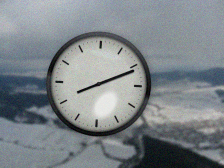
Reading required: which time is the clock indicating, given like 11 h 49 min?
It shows 8 h 11 min
